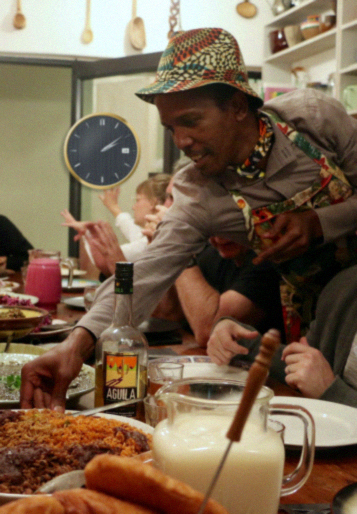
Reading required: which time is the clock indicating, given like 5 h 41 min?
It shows 2 h 09 min
